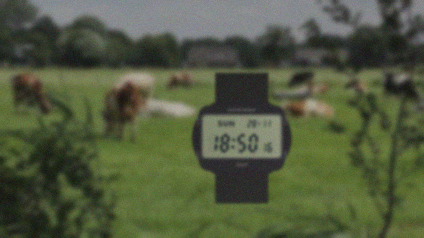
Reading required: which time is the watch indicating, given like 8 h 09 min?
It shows 18 h 50 min
